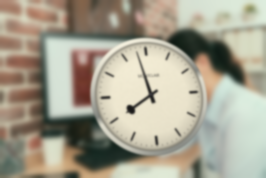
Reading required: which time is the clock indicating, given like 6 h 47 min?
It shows 7 h 58 min
